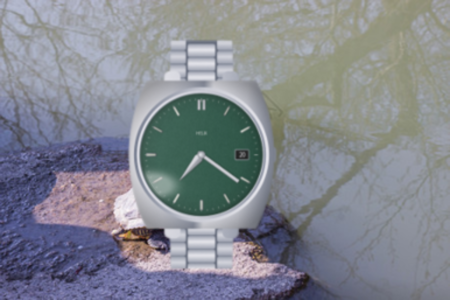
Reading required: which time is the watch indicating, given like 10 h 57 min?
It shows 7 h 21 min
